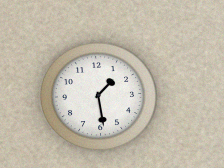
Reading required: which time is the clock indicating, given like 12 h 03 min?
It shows 1 h 29 min
